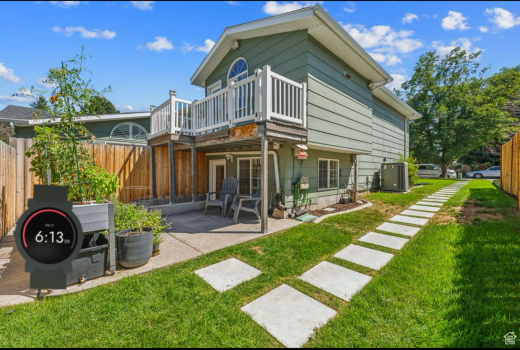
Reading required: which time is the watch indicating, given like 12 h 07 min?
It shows 6 h 13 min
